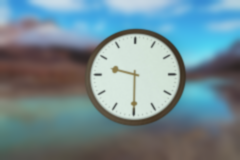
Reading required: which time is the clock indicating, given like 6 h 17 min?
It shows 9 h 30 min
